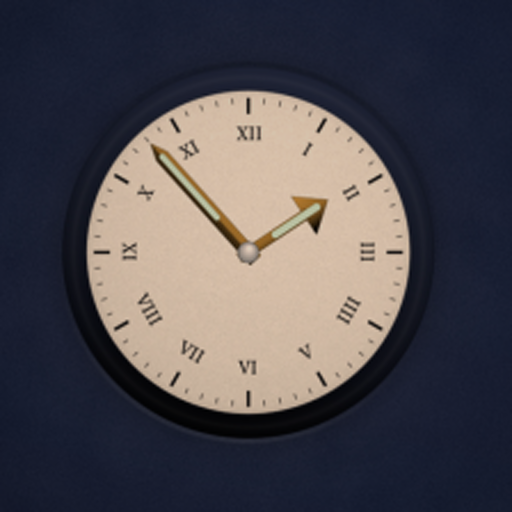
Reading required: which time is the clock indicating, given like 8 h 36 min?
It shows 1 h 53 min
